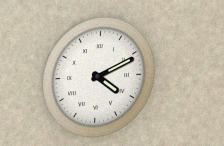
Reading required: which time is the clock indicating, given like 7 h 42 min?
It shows 4 h 11 min
